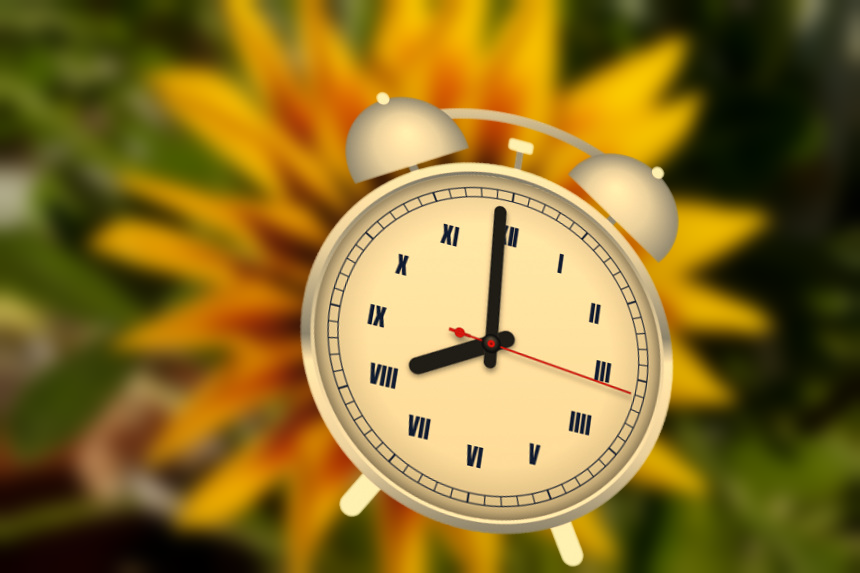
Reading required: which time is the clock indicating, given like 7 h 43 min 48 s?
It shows 7 h 59 min 16 s
